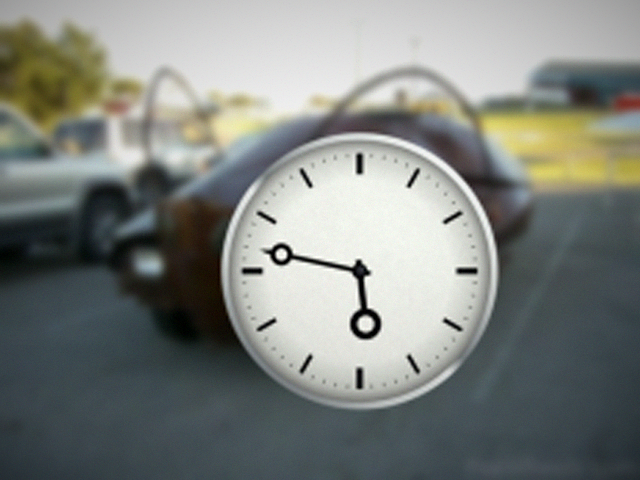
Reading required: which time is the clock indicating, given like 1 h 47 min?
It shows 5 h 47 min
